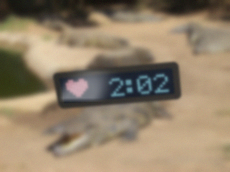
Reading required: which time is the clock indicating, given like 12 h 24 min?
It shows 2 h 02 min
